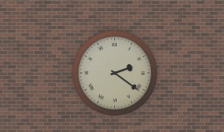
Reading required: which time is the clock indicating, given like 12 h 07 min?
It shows 2 h 21 min
